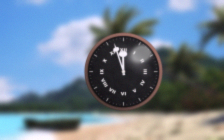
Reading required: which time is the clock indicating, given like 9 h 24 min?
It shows 11 h 57 min
